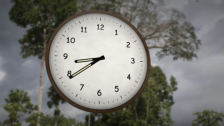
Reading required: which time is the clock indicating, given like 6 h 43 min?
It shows 8 h 39 min
